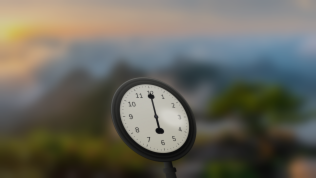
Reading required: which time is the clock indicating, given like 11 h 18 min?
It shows 6 h 00 min
